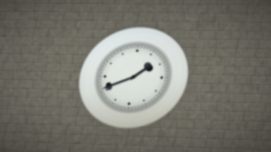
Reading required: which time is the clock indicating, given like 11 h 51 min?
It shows 1 h 41 min
